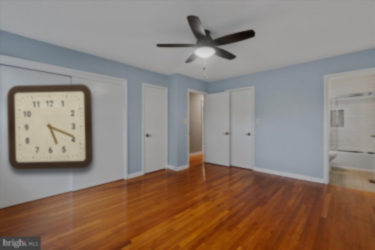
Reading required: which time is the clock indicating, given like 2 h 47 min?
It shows 5 h 19 min
